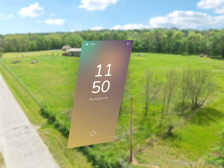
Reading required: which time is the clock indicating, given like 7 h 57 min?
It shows 11 h 50 min
